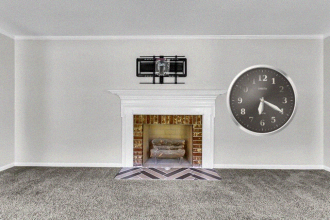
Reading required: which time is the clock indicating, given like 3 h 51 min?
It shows 6 h 20 min
